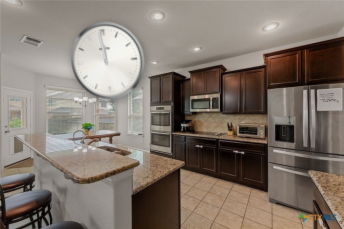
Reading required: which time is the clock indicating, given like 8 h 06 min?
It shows 11 h 59 min
